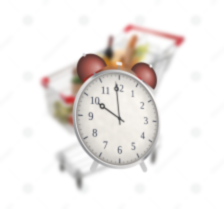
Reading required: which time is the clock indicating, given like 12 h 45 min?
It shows 9 h 59 min
